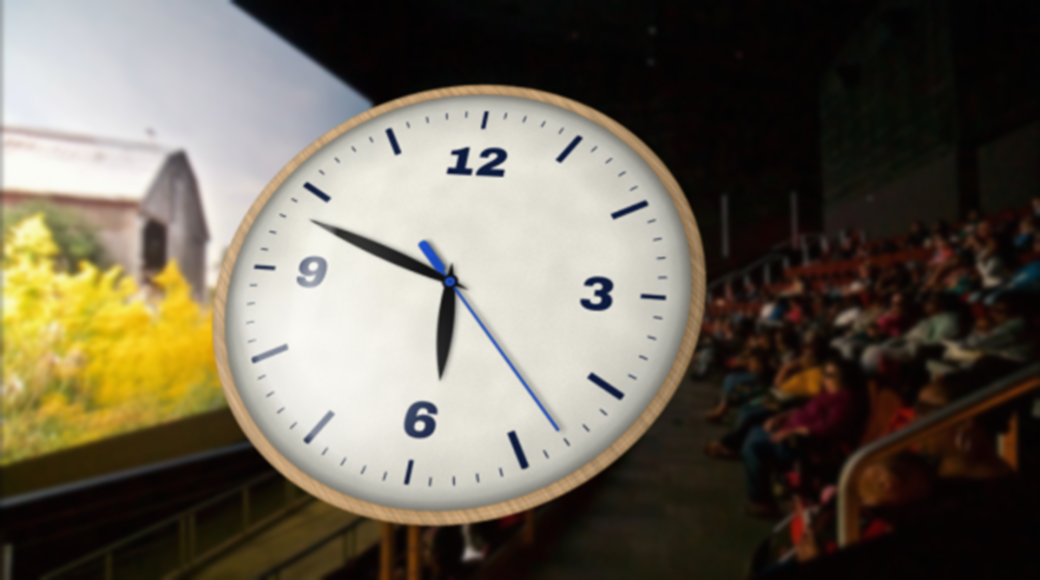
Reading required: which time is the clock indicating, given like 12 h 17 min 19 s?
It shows 5 h 48 min 23 s
